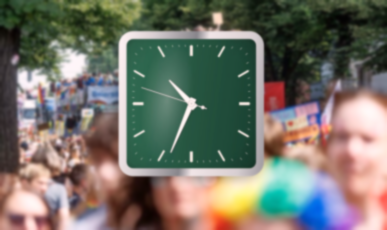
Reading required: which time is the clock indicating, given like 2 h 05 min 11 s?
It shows 10 h 33 min 48 s
